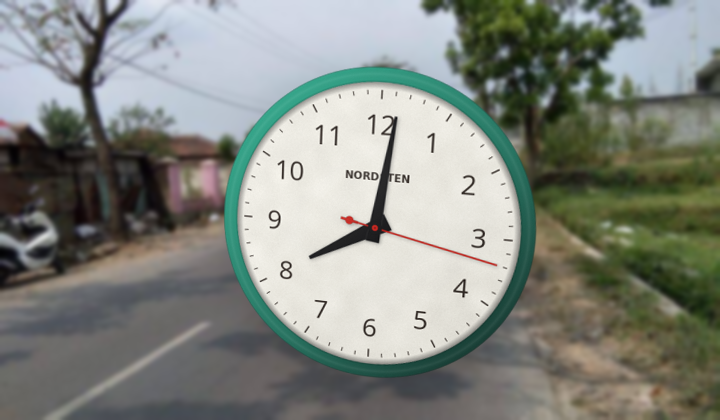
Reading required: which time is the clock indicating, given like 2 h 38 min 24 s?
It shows 8 h 01 min 17 s
